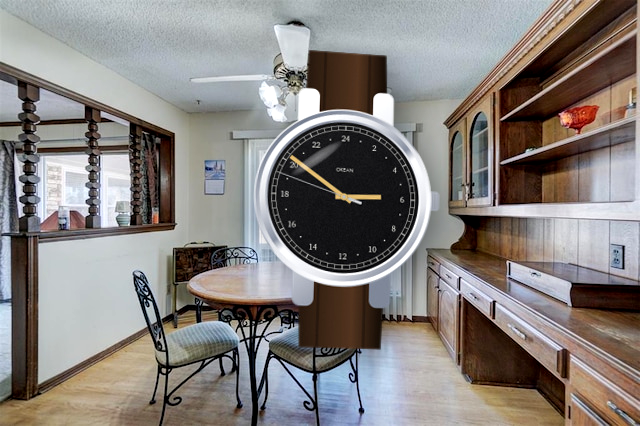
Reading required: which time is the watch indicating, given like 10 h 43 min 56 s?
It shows 5 h 50 min 48 s
